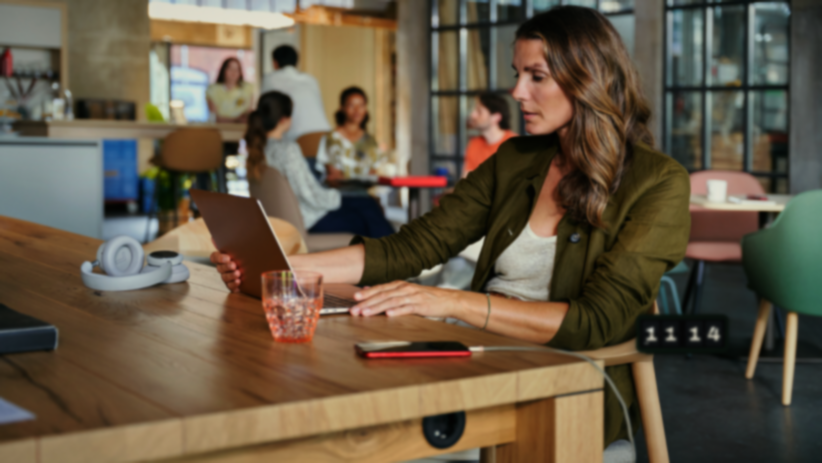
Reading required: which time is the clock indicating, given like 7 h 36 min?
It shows 11 h 14 min
